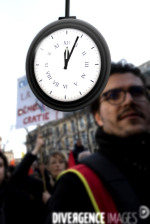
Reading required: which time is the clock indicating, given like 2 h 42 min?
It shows 12 h 04 min
